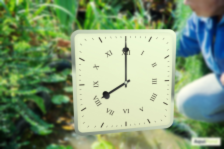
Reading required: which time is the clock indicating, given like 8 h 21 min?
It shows 8 h 00 min
